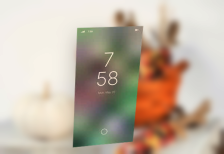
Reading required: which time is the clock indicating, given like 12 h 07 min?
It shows 7 h 58 min
